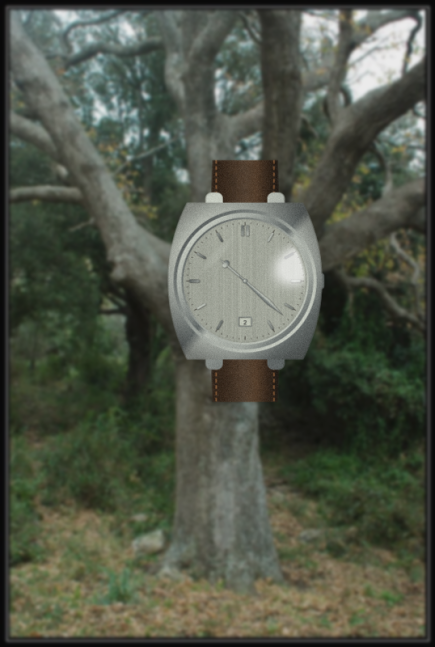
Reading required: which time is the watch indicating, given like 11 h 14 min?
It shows 10 h 22 min
